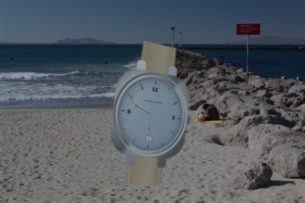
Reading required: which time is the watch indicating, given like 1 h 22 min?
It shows 5 h 49 min
